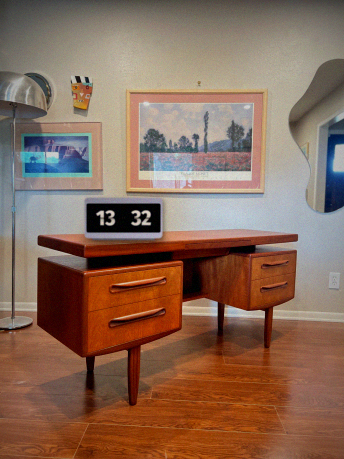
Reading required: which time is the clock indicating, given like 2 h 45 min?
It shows 13 h 32 min
